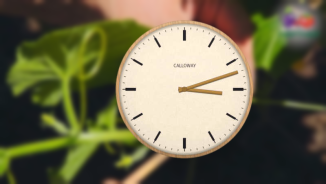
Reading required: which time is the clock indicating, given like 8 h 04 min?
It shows 3 h 12 min
